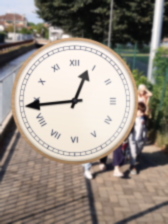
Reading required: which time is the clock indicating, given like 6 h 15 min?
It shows 12 h 44 min
